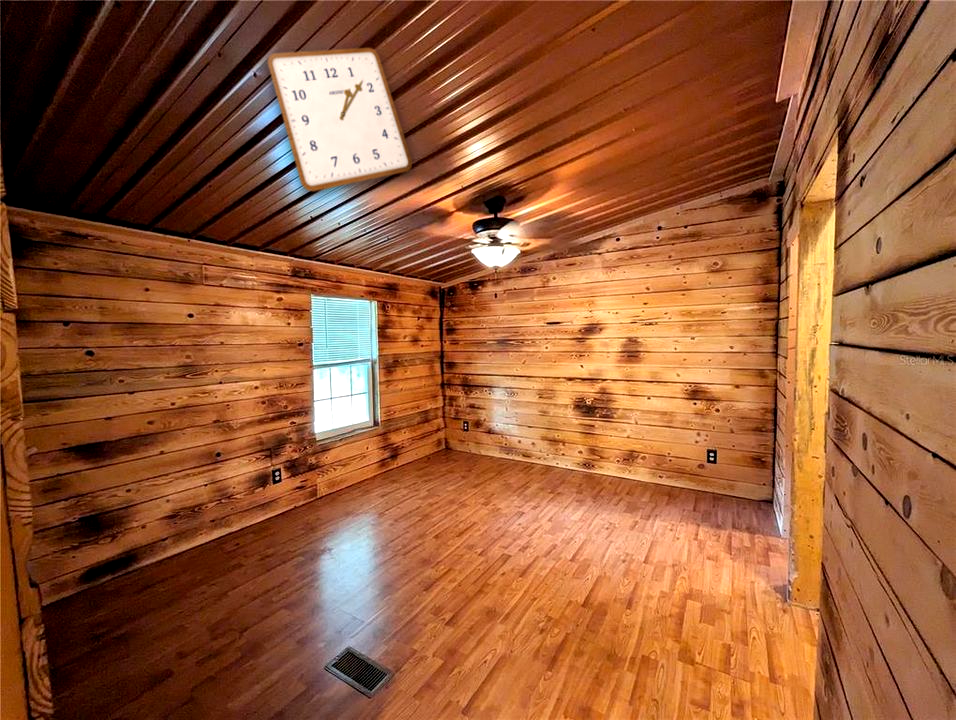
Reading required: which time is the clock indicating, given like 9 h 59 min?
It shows 1 h 08 min
